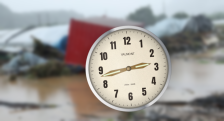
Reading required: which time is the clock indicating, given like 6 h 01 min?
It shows 2 h 43 min
